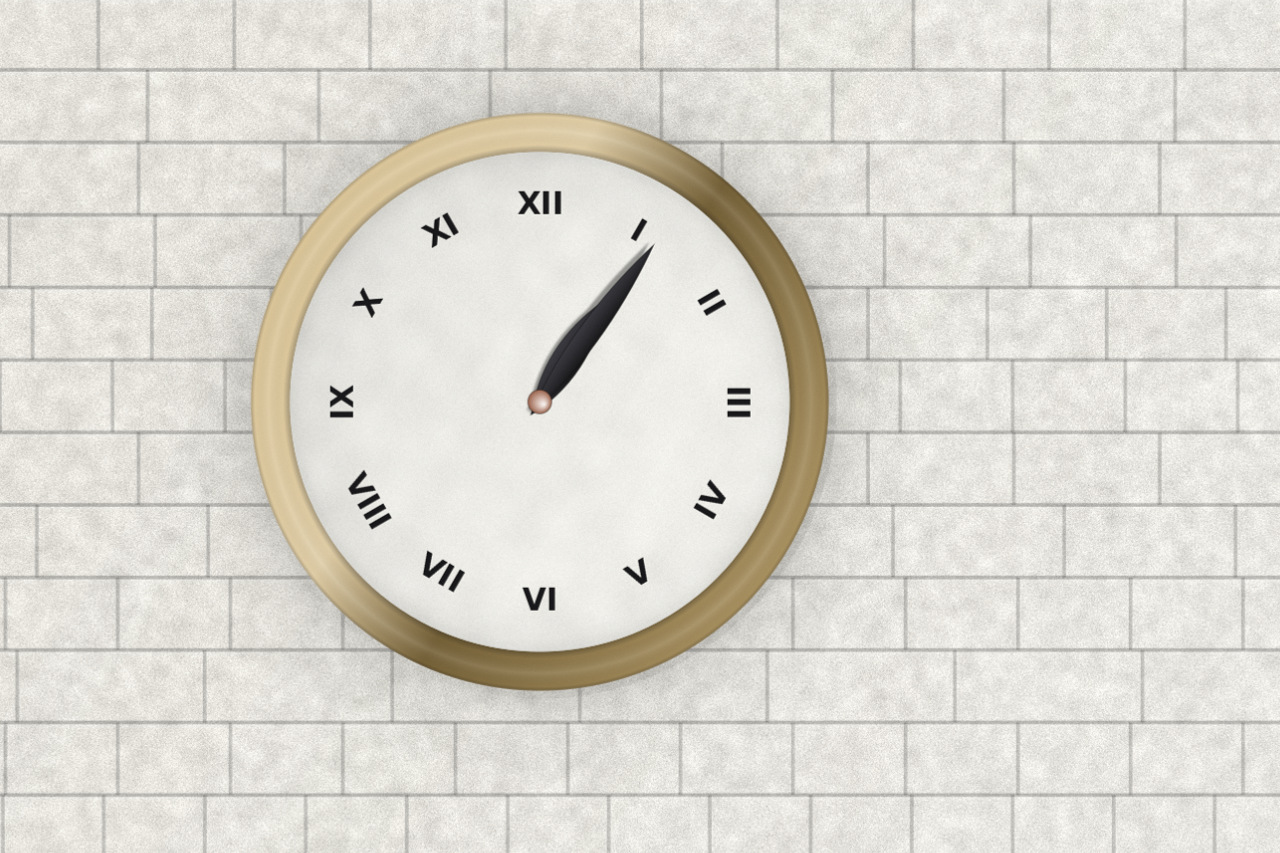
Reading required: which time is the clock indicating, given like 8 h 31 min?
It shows 1 h 06 min
